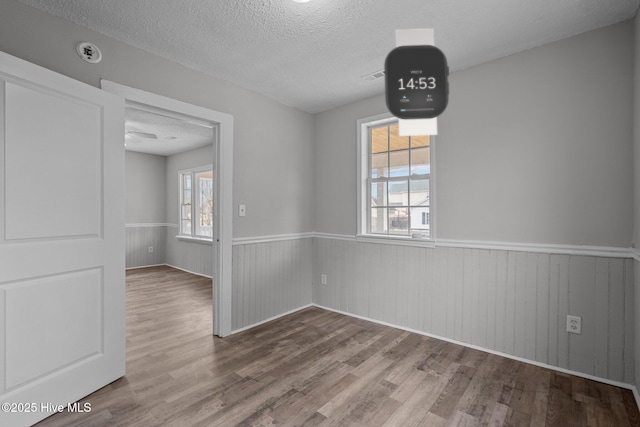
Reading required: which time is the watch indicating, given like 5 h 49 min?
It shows 14 h 53 min
